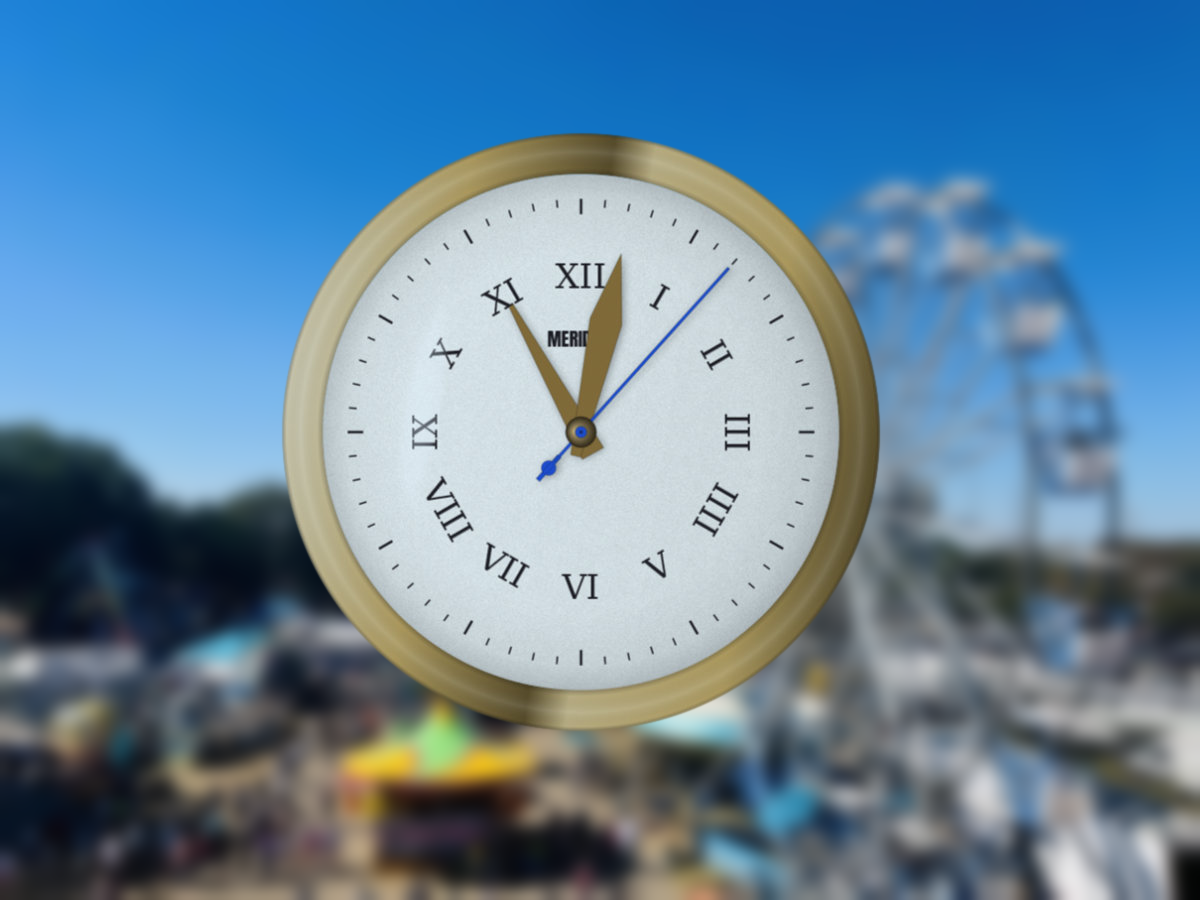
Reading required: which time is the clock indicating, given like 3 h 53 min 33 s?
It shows 11 h 02 min 07 s
